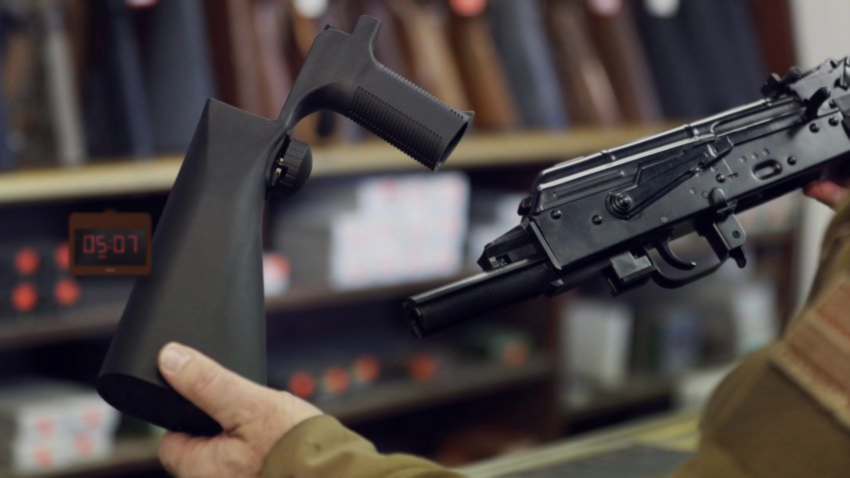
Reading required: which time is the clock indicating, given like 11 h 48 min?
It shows 5 h 07 min
